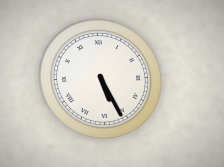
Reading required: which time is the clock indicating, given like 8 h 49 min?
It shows 5 h 26 min
